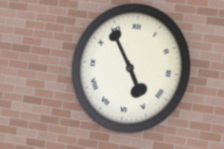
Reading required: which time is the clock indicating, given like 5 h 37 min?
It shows 4 h 54 min
